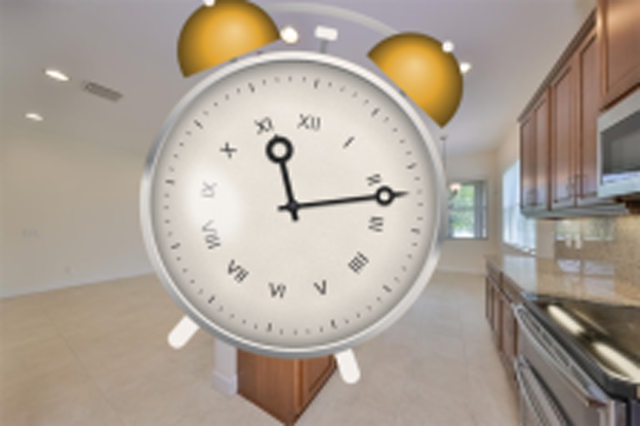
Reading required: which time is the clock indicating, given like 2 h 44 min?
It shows 11 h 12 min
